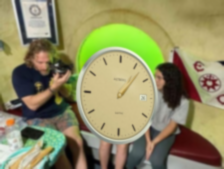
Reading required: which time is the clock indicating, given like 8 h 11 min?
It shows 1 h 07 min
